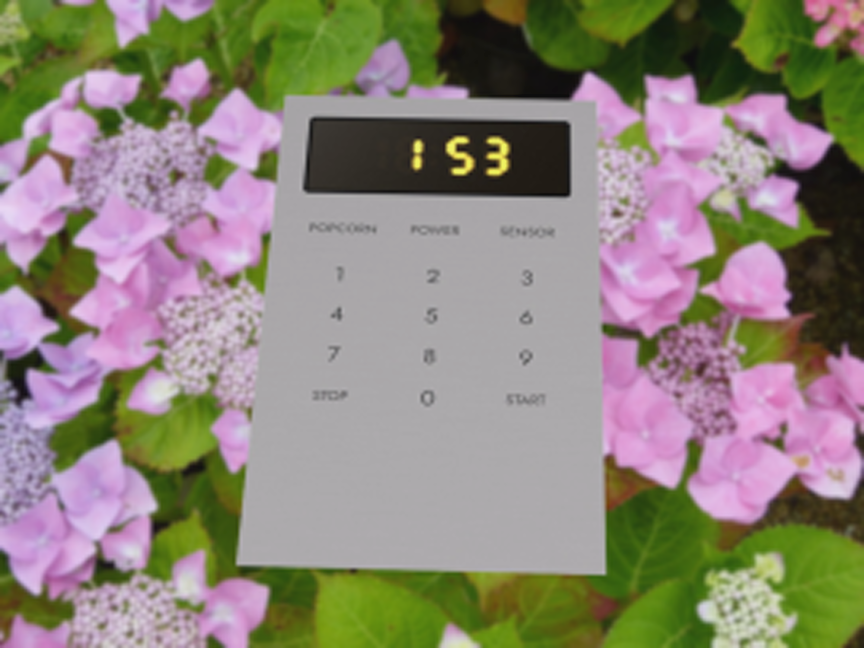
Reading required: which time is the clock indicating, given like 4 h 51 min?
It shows 1 h 53 min
